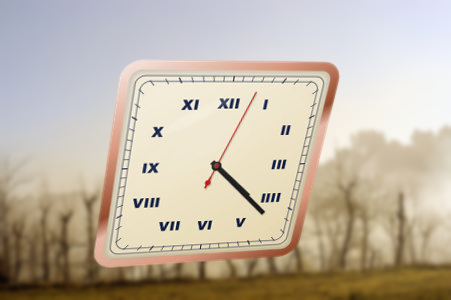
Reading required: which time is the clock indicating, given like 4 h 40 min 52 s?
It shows 4 h 22 min 03 s
